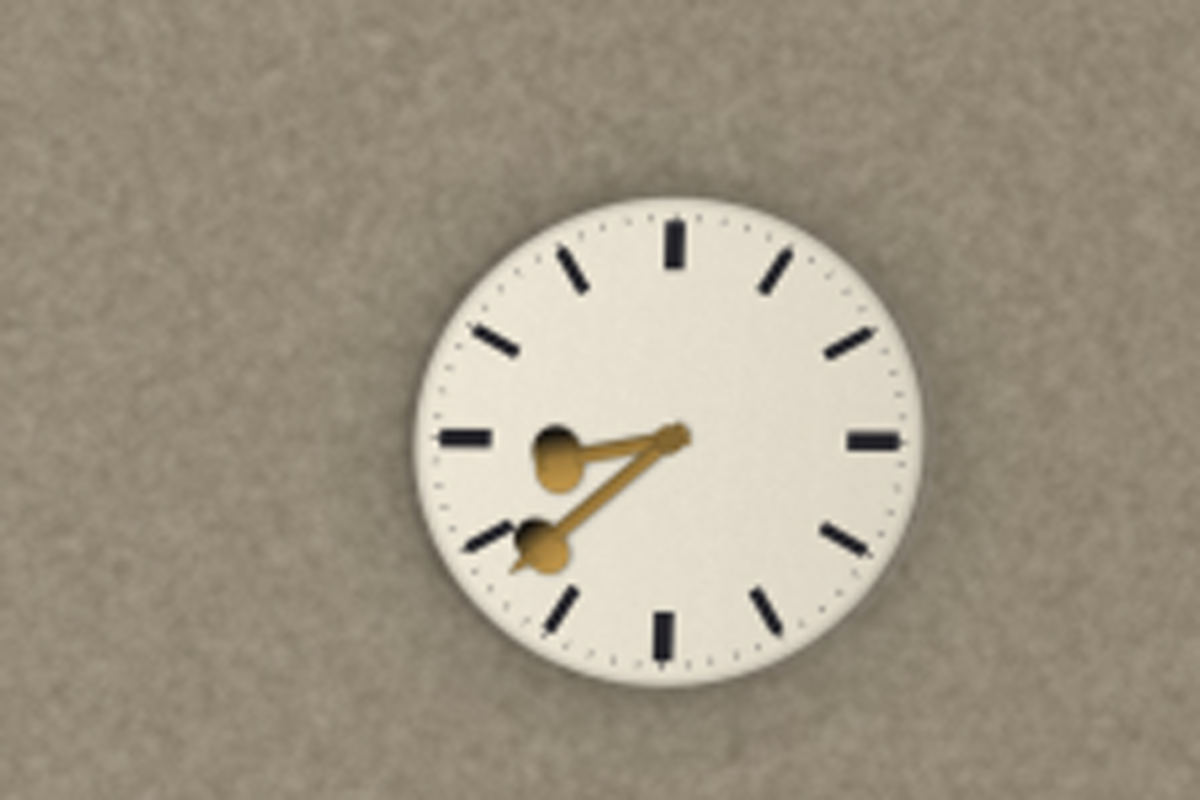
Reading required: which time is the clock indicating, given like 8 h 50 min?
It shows 8 h 38 min
